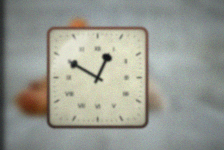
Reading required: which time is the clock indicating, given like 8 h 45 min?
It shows 12 h 50 min
